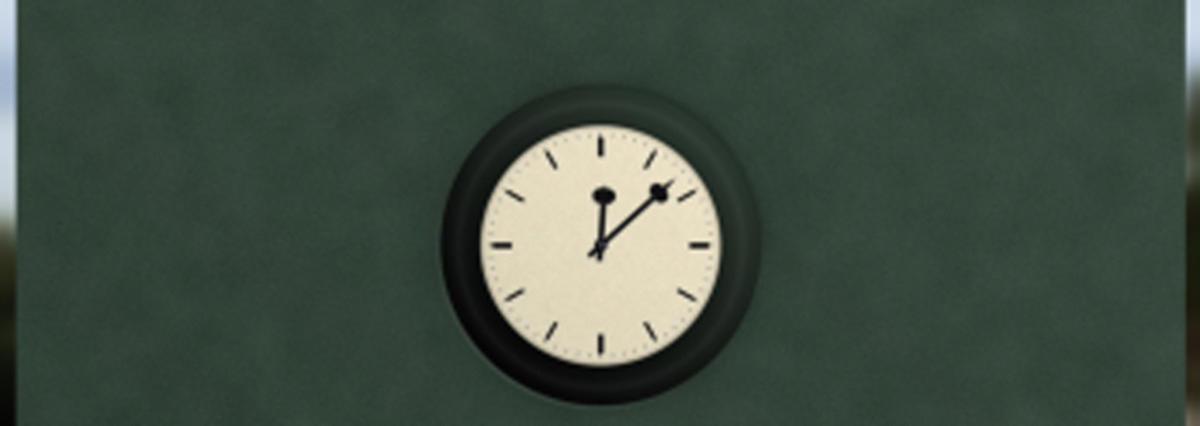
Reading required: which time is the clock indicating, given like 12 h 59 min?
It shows 12 h 08 min
